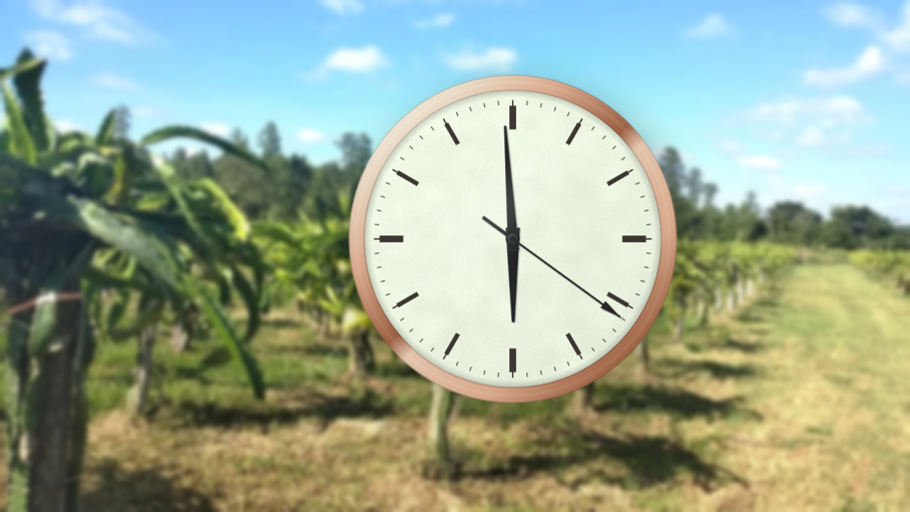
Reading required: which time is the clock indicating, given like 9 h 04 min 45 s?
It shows 5 h 59 min 21 s
